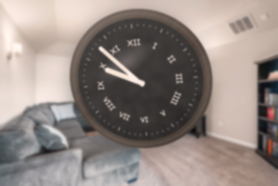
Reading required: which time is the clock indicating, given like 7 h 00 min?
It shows 9 h 53 min
